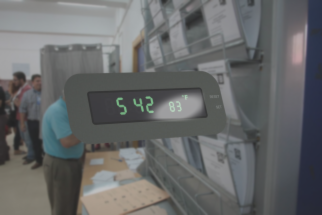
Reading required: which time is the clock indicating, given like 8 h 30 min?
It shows 5 h 42 min
